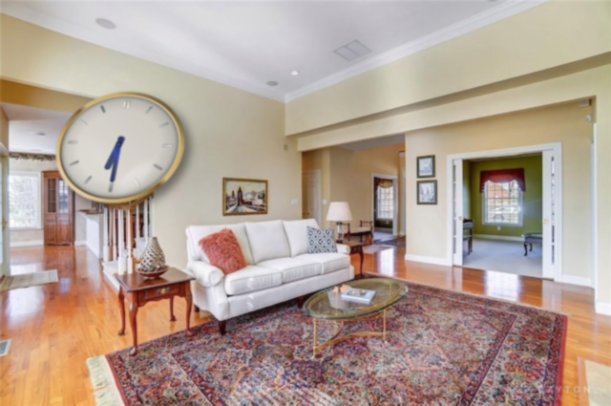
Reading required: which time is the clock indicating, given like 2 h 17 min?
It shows 6 h 30 min
